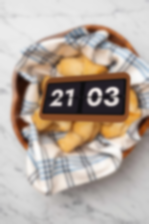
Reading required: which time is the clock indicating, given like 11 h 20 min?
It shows 21 h 03 min
